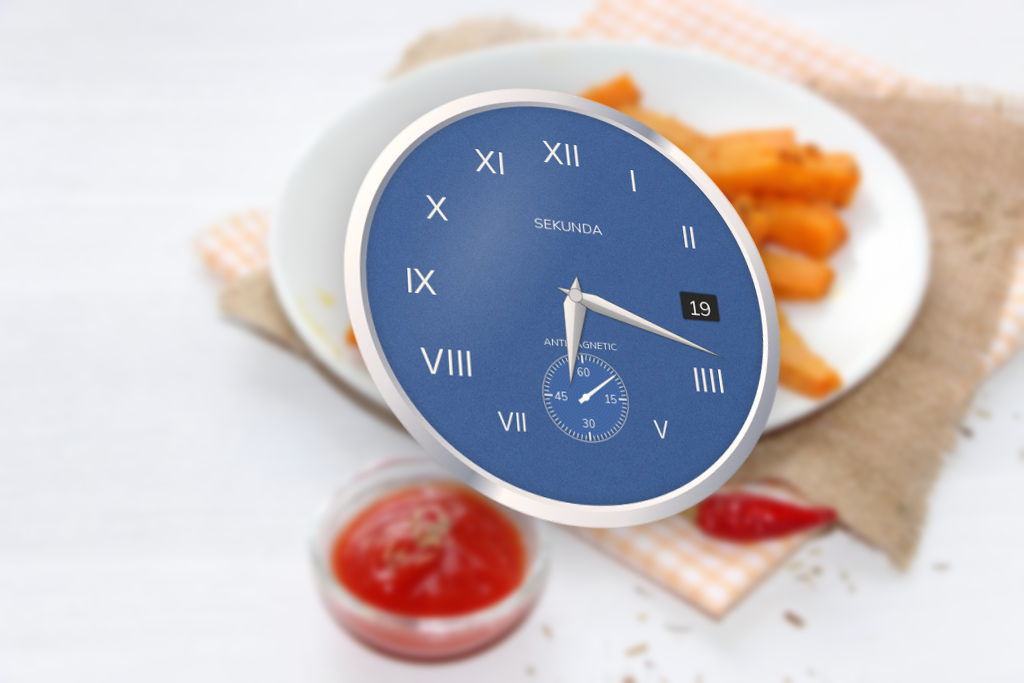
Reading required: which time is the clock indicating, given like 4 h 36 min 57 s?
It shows 6 h 18 min 09 s
